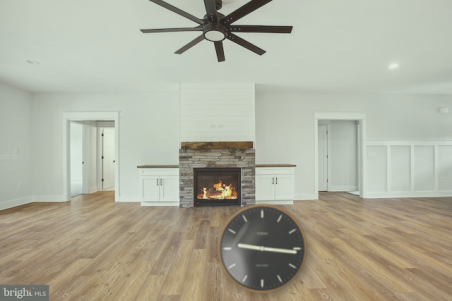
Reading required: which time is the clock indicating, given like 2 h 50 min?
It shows 9 h 16 min
